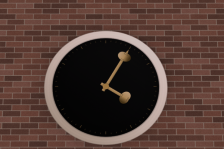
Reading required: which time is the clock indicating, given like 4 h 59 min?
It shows 4 h 05 min
